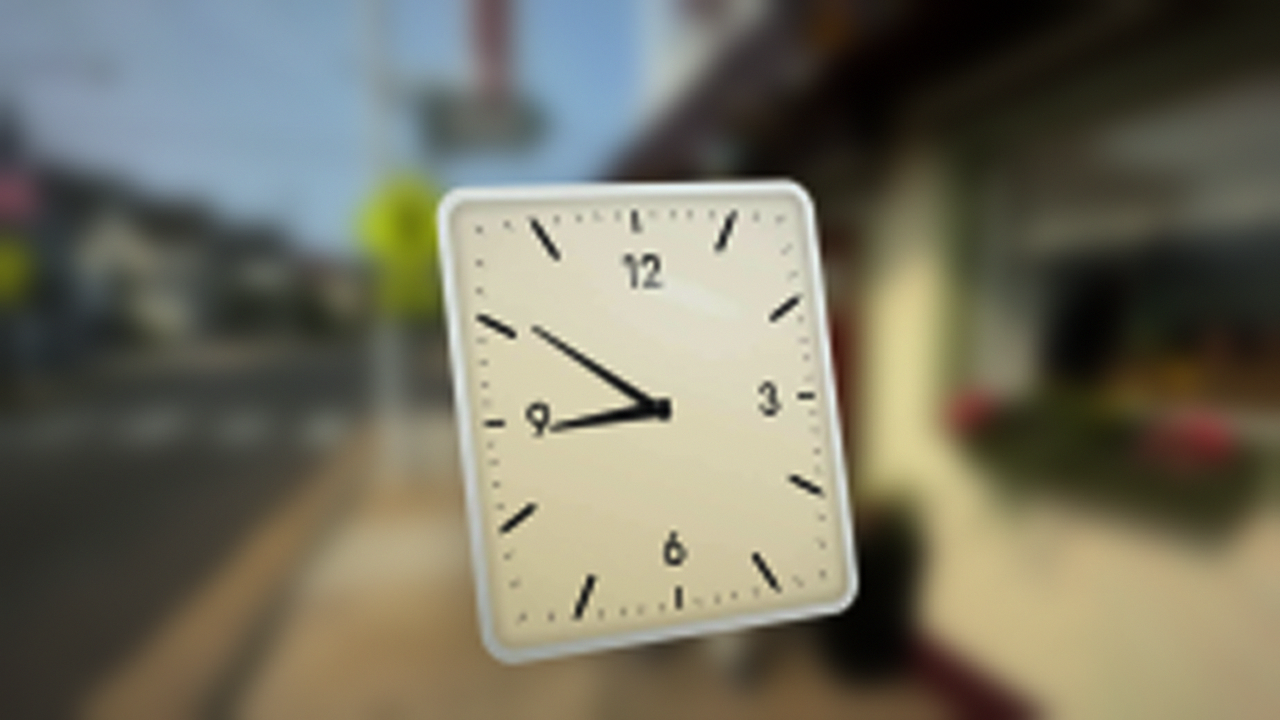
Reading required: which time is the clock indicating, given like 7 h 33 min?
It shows 8 h 51 min
